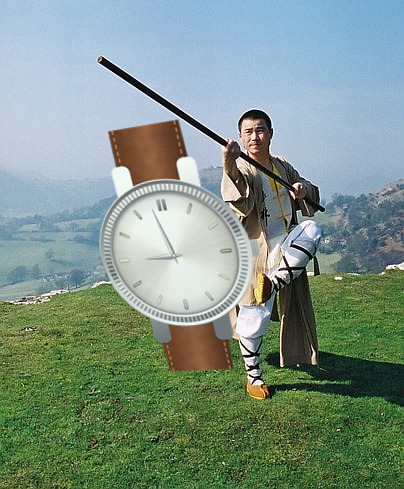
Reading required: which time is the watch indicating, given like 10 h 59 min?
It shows 8 h 58 min
